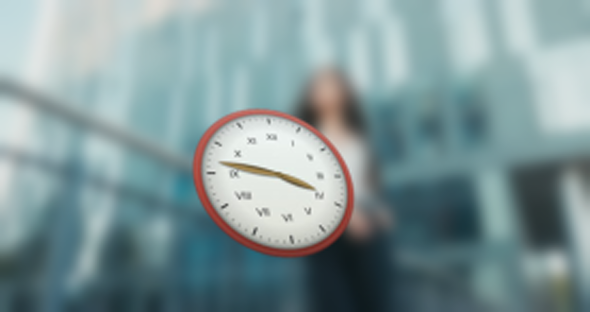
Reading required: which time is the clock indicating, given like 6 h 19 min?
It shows 3 h 47 min
